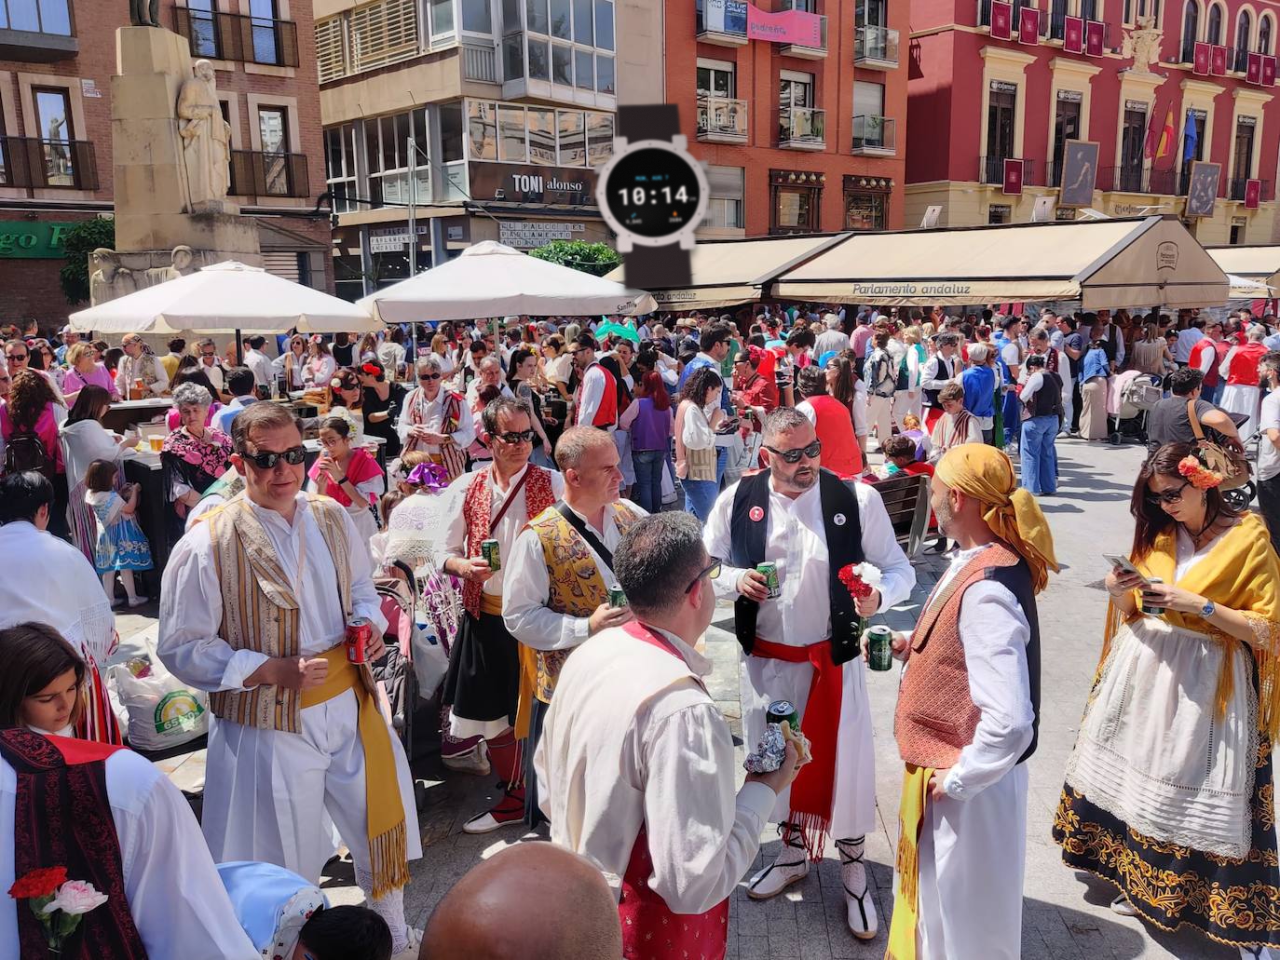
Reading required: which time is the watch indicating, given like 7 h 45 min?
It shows 10 h 14 min
